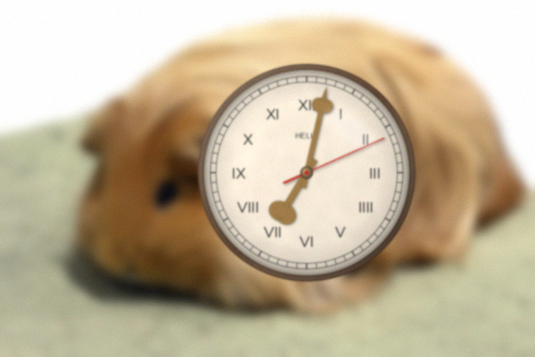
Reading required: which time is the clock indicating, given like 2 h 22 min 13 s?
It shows 7 h 02 min 11 s
